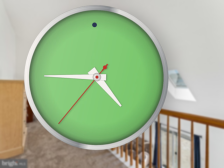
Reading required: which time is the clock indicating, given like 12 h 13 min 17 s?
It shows 4 h 45 min 37 s
